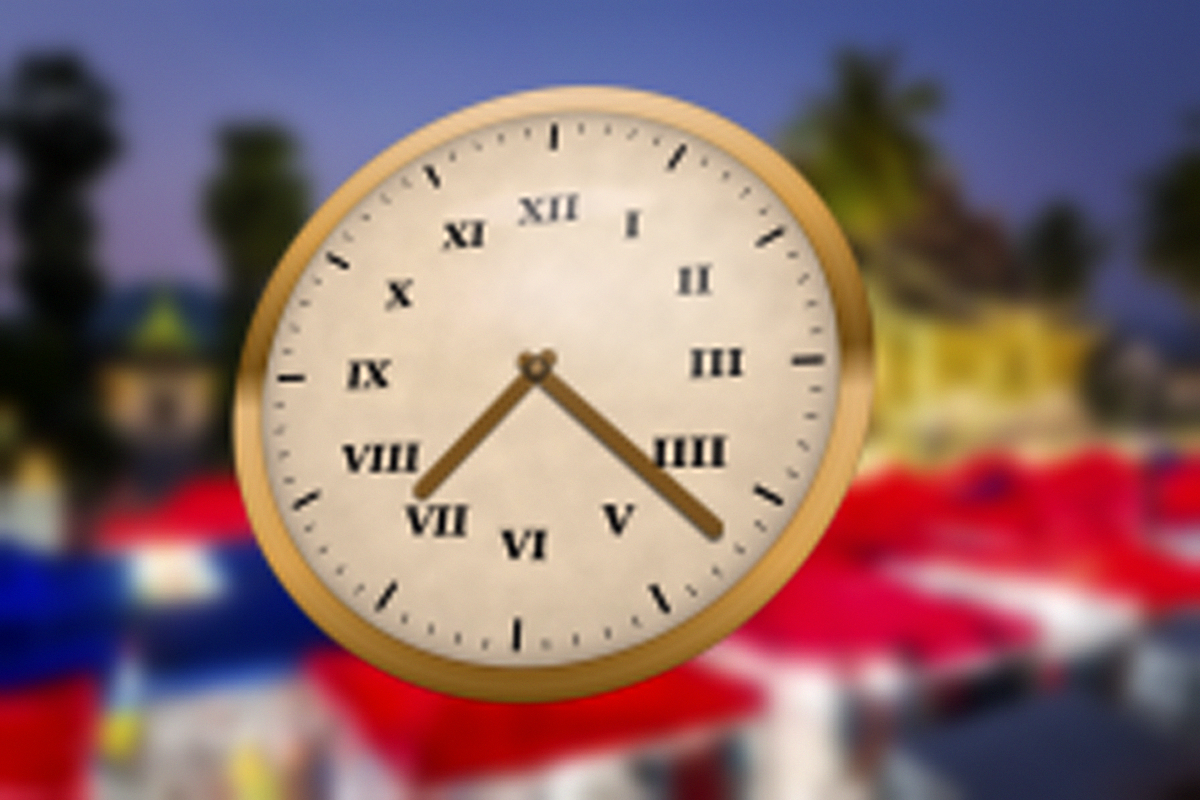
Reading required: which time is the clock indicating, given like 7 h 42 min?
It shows 7 h 22 min
